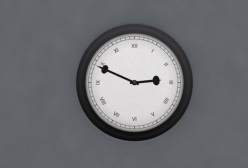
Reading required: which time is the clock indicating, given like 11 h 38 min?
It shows 2 h 49 min
